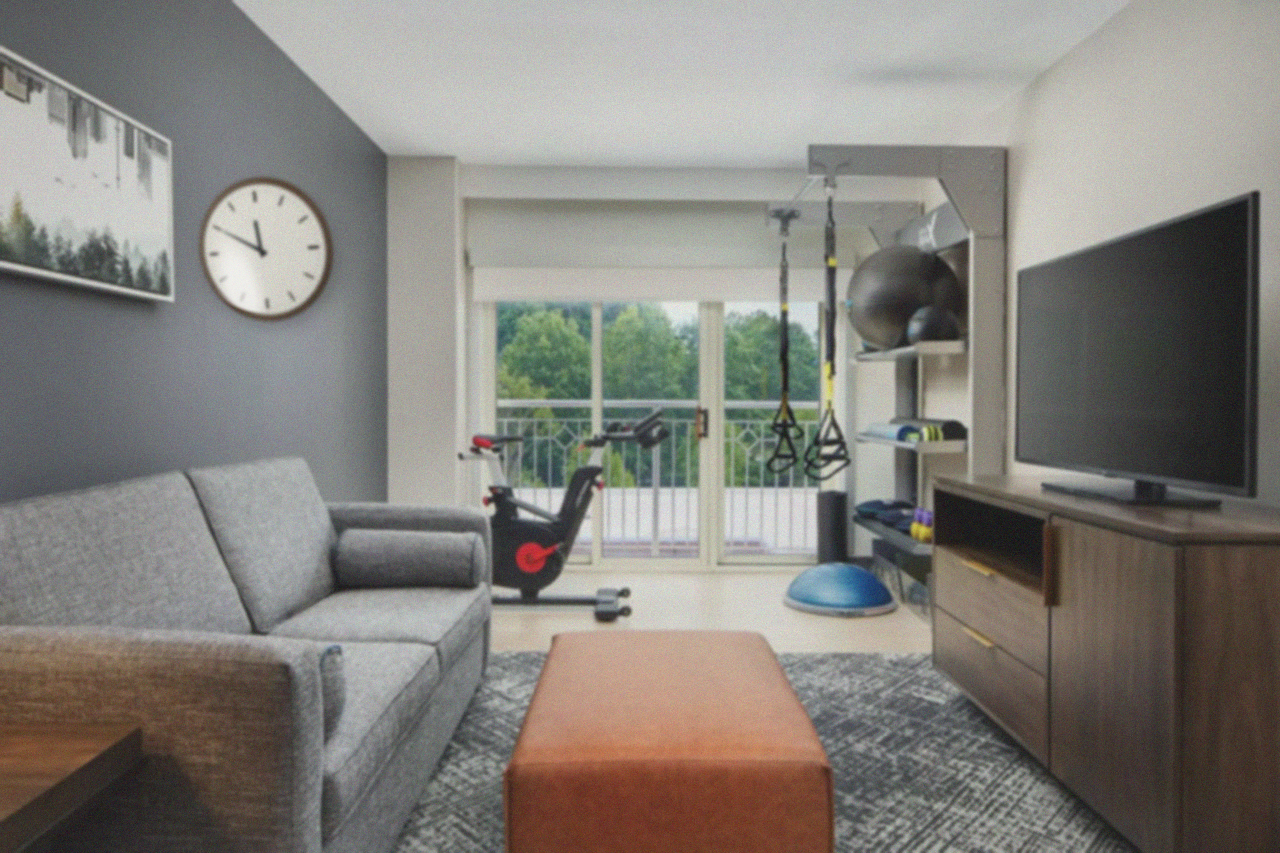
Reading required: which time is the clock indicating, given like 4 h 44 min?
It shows 11 h 50 min
